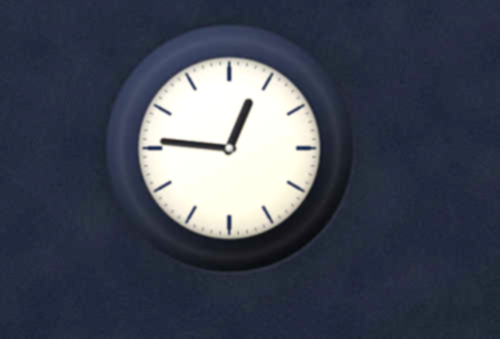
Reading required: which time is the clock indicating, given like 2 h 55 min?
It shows 12 h 46 min
